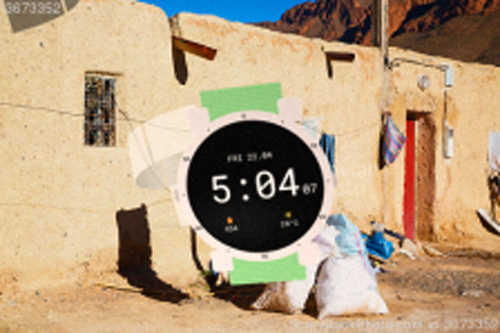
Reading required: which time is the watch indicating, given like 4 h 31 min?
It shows 5 h 04 min
